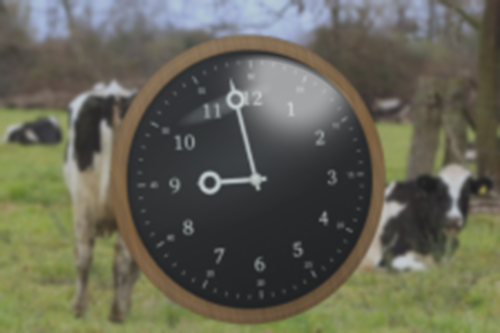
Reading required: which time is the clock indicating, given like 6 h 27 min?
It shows 8 h 58 min
